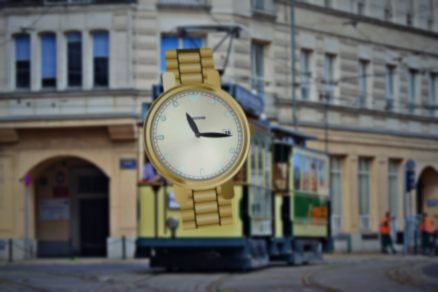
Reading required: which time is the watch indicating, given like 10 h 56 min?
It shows 11 h 16 min
